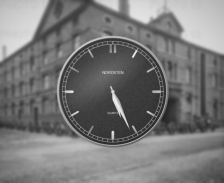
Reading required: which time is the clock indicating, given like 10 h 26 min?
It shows 5 h 26 min
